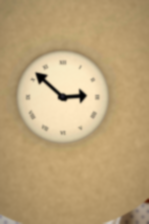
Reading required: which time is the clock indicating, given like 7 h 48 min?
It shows 2 h 52 min
